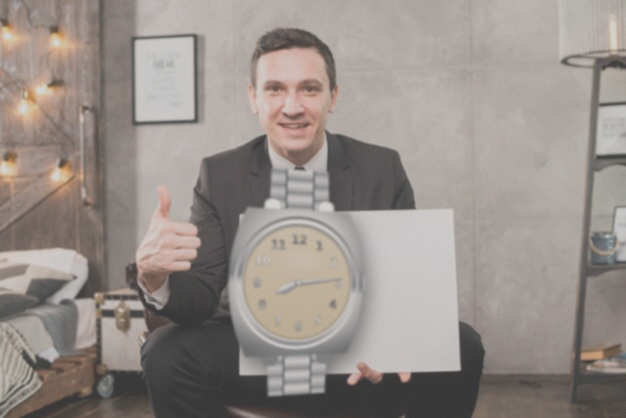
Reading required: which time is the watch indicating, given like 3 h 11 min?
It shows 8 h 14 min
